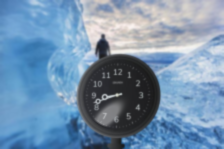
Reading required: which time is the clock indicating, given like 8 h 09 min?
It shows 8 h 42 min
